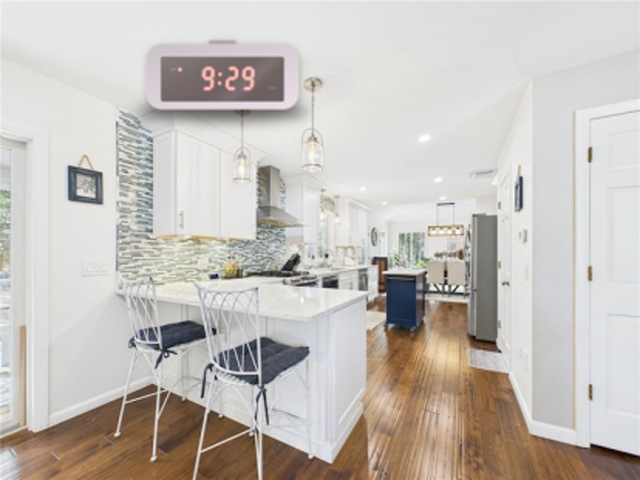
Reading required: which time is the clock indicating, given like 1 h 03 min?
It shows 9 h 29 min
